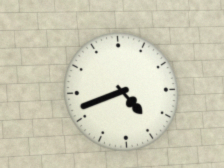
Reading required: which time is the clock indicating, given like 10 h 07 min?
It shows 4 h 42 min
